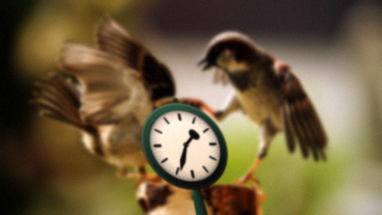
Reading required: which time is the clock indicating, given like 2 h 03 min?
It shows 1 h 34 min
